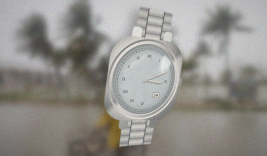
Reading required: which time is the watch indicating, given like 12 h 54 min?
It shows 3 h 11 min
